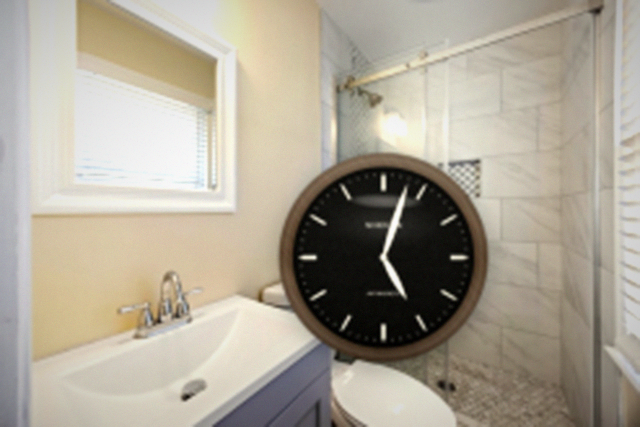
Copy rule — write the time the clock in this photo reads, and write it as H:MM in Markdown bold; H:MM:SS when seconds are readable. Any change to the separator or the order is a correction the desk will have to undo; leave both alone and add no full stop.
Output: **5:03**
